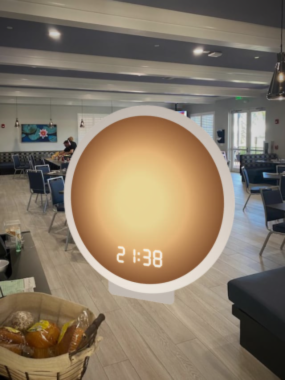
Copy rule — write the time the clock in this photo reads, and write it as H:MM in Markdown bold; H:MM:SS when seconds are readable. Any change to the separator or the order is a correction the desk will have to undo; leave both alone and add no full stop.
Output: **21:38**
